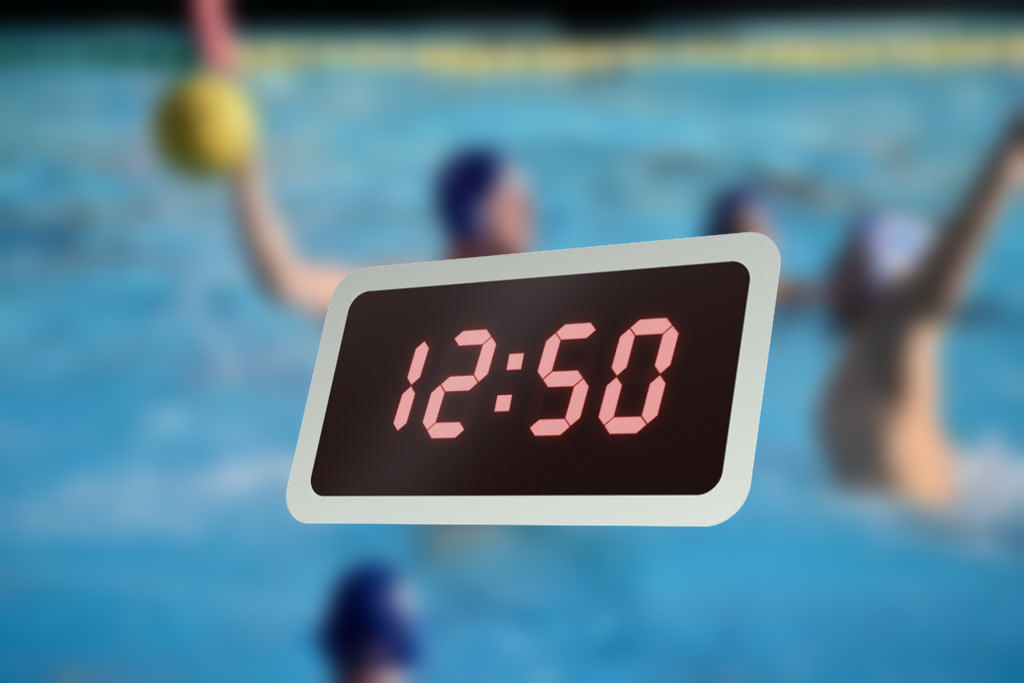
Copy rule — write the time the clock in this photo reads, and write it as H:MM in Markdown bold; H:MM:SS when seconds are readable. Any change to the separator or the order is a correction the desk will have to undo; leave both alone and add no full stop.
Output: **12:50**
